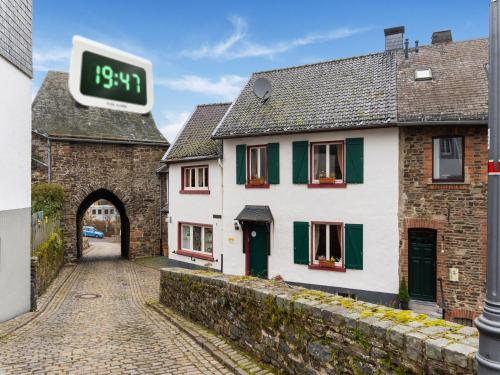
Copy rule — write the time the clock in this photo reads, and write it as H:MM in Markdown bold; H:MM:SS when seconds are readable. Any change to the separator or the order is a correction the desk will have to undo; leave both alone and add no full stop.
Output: **19:47**
